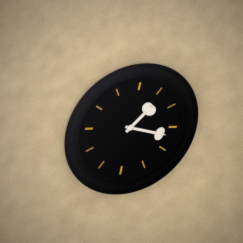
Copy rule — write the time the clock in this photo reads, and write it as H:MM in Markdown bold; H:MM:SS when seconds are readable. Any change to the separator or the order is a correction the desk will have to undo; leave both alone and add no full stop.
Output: **1:17**
